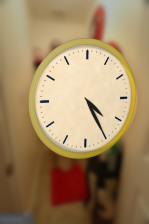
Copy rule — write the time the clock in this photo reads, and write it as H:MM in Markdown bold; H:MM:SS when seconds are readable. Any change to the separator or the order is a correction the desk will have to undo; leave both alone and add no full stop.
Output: **4:25**
